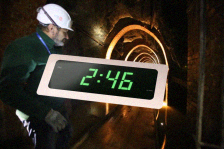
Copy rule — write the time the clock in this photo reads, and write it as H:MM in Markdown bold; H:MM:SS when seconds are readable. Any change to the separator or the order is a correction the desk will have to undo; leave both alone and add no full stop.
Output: **2:46**
